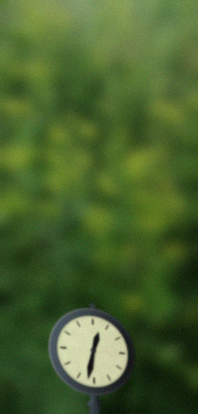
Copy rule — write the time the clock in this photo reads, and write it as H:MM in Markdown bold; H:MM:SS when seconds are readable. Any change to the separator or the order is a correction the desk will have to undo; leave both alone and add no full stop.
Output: **12:32**
